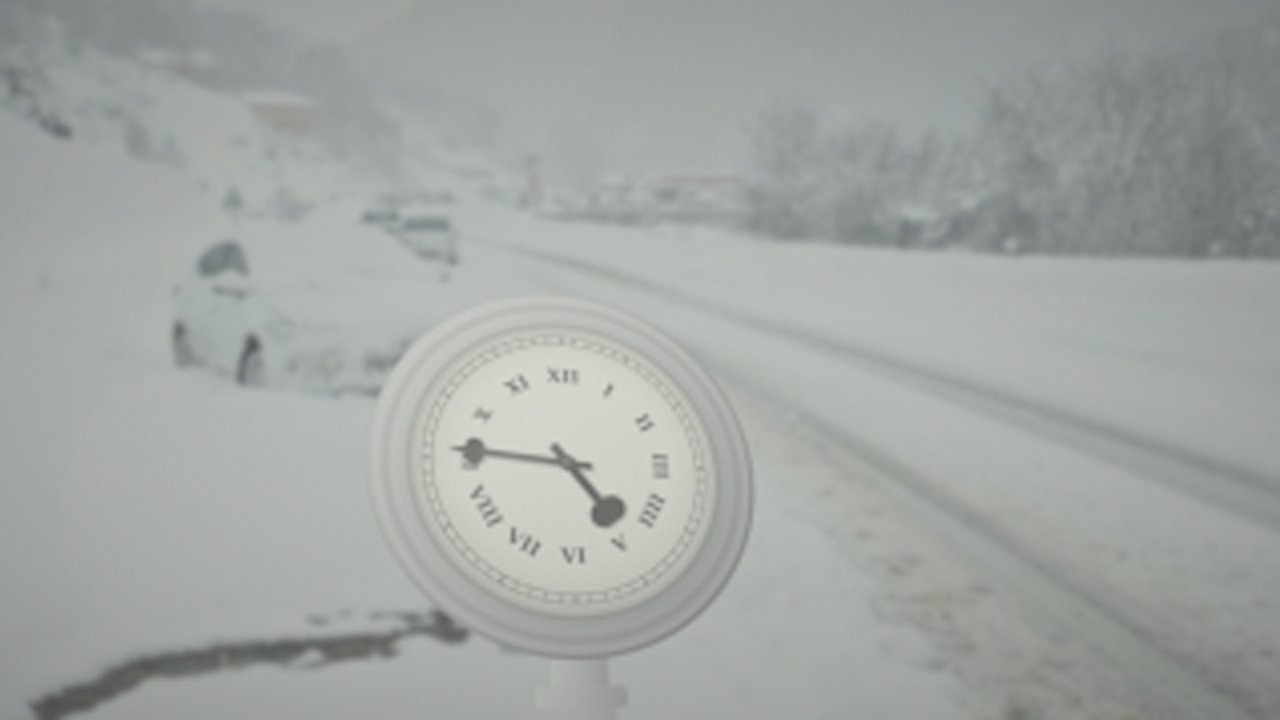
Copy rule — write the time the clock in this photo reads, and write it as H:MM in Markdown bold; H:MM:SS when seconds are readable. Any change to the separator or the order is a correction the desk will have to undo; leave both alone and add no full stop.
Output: **4:46**
